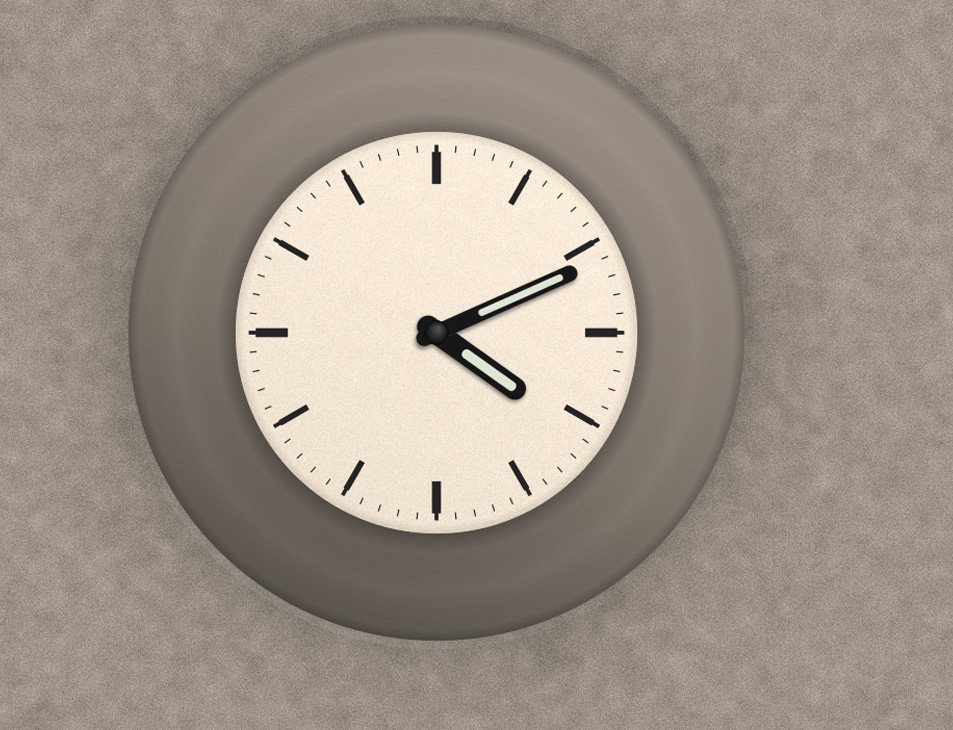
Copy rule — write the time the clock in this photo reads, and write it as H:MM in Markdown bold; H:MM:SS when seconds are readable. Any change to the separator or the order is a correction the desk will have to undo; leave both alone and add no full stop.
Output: **4:11**
